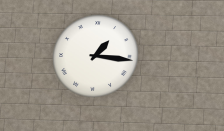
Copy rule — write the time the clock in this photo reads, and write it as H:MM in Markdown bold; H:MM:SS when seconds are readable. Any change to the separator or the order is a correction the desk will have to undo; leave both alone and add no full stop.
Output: **1:16**
